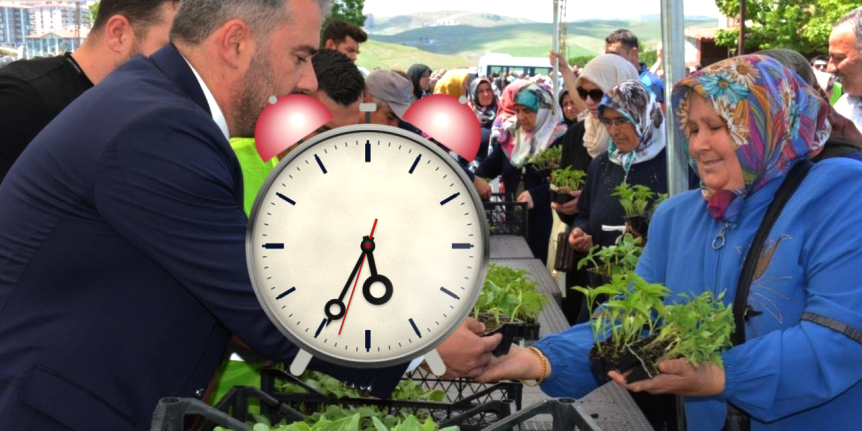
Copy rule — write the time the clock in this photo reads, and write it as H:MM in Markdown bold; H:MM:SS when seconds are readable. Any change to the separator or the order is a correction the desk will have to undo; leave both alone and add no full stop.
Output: **5:34:33**
